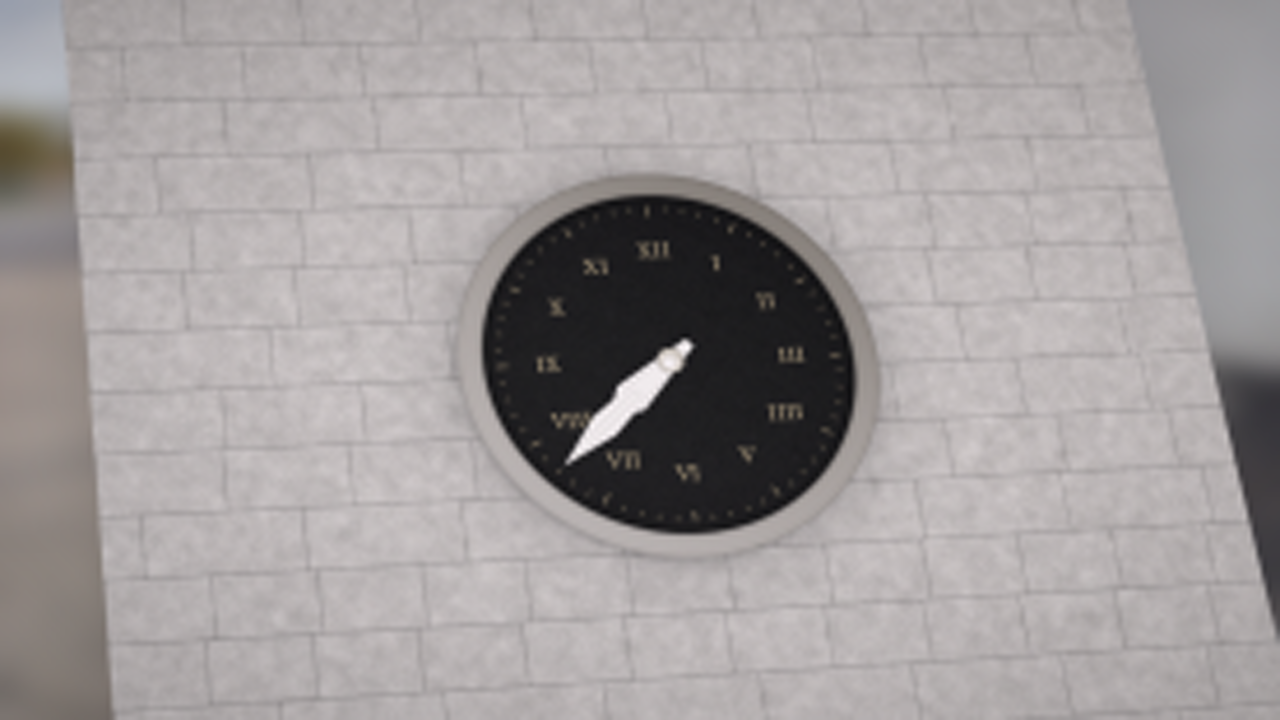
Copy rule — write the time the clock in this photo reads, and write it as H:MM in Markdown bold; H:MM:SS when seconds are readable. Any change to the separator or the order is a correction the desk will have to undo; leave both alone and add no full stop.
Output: **7:38**
